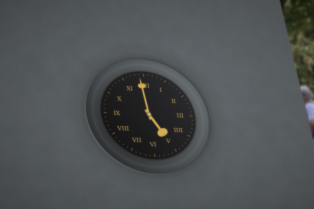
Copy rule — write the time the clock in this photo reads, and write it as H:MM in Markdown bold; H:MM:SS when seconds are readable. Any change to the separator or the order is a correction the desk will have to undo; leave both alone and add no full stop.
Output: **4:59**
